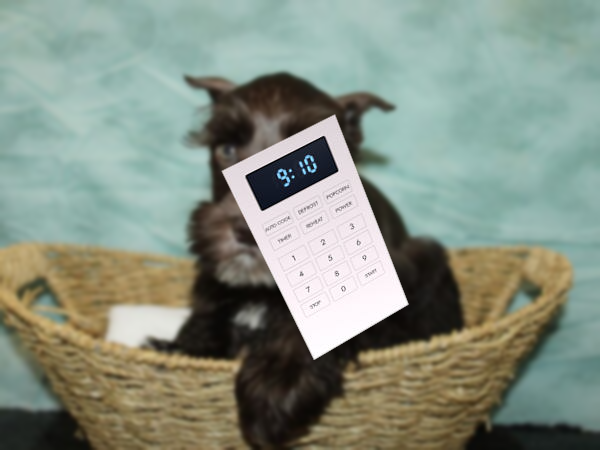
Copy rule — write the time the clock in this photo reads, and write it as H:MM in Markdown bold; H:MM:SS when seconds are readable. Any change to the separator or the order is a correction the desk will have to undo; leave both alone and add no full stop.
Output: **9:10**
